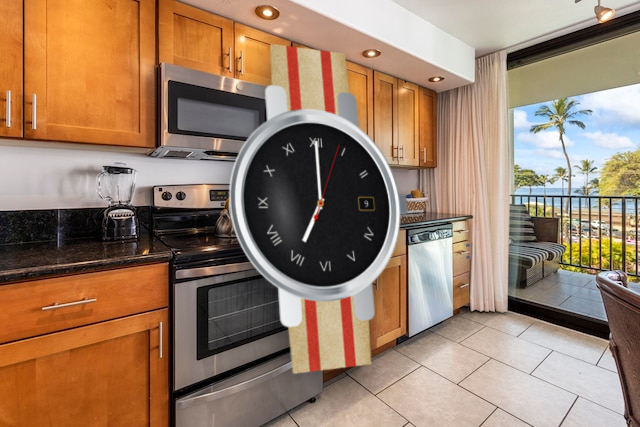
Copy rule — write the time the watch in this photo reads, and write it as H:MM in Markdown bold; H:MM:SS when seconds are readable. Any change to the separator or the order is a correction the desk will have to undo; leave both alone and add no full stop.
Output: **7:00:04**
